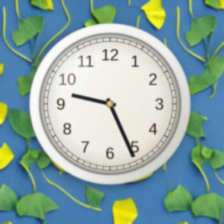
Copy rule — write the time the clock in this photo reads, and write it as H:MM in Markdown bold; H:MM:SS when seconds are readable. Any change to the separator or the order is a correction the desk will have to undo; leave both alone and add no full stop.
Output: **9:26**
